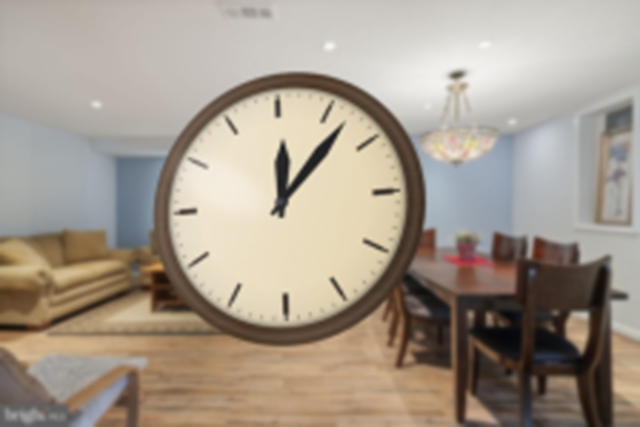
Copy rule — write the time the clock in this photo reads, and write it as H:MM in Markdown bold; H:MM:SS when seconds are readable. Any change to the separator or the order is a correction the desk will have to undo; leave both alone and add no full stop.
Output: **12:07**
